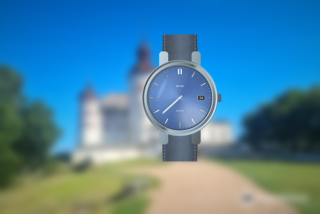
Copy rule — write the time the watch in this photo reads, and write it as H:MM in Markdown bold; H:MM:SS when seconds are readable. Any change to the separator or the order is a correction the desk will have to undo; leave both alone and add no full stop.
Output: **7:38**
